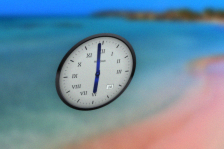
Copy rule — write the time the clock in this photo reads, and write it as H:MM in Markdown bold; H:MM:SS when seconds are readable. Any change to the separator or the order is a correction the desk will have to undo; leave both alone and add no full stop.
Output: **5:59**
